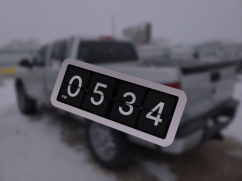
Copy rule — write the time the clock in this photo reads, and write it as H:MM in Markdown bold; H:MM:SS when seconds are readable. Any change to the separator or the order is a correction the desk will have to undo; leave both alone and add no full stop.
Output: **5:34**
